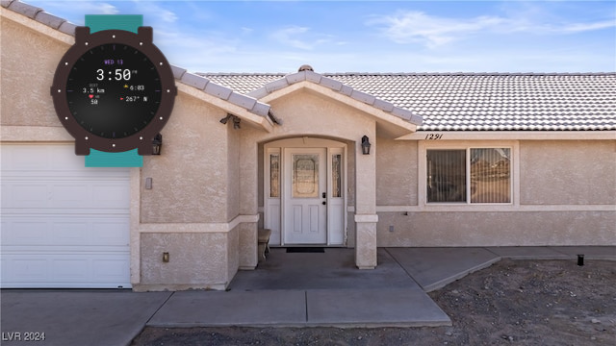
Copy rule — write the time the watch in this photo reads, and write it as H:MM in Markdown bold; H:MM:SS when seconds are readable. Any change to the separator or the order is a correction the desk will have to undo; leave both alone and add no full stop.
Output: **3:50**
